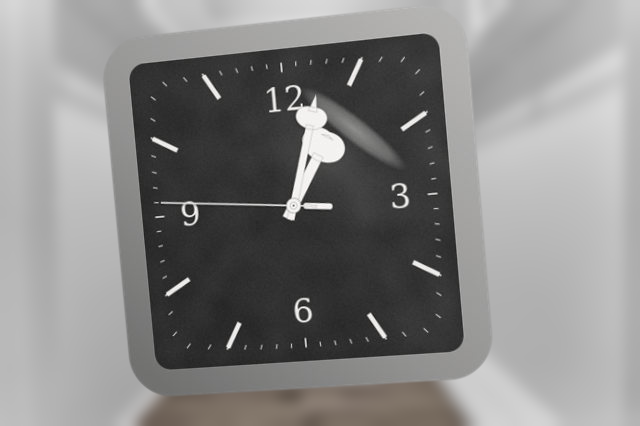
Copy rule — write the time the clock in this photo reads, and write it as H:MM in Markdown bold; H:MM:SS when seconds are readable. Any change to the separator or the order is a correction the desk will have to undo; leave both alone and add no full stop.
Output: **1:02:46**
